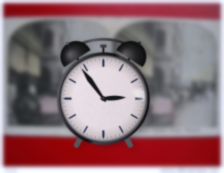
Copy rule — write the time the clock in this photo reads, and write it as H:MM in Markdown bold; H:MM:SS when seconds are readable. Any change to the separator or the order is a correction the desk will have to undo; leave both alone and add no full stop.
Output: **2:54**
